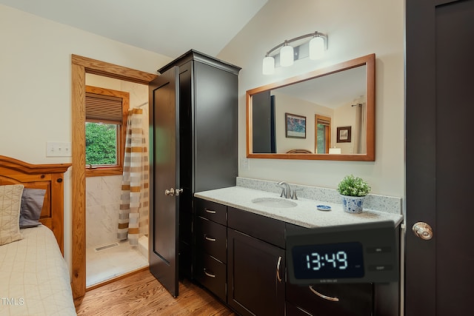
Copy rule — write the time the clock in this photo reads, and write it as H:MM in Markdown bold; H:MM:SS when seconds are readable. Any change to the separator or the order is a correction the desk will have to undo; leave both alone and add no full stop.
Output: **13:49**
